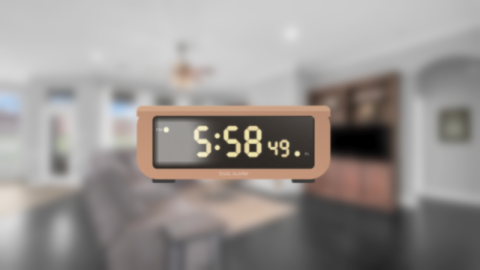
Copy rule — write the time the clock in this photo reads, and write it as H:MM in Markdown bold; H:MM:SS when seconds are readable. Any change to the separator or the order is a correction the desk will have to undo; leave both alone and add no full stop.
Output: **5:58:49**
